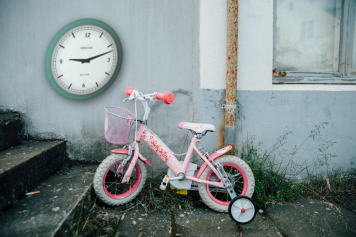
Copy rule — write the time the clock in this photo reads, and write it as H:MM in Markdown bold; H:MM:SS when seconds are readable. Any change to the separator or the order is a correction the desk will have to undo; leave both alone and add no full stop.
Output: **9:12**
